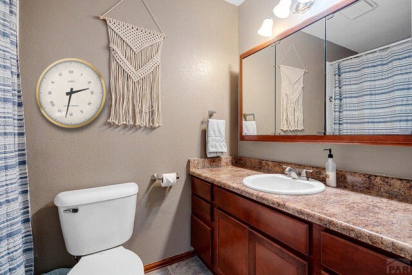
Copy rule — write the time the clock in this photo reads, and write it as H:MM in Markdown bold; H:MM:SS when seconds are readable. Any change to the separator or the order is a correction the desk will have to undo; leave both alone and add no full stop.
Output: **2:32**
